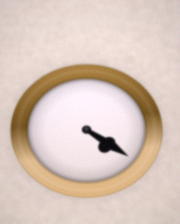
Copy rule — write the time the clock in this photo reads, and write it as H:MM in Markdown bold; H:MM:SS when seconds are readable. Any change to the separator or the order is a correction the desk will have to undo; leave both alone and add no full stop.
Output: **4:21**
